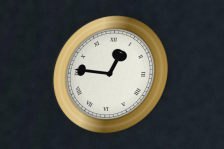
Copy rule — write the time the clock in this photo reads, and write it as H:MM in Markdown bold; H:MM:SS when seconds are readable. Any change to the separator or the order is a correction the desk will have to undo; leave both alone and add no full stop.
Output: **12:46**
